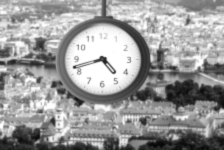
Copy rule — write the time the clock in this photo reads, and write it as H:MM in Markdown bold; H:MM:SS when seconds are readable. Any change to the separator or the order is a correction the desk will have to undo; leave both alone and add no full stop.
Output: **4:42**
